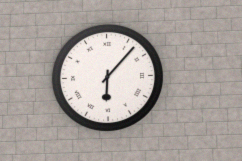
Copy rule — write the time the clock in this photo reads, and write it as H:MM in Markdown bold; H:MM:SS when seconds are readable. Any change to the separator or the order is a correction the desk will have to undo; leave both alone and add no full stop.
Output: **6:07**
